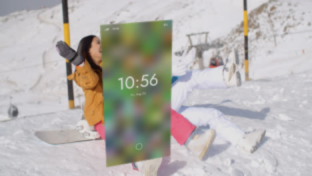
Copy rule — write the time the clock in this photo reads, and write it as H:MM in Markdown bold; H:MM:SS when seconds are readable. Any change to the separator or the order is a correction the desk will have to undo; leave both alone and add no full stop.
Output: **10:56**
